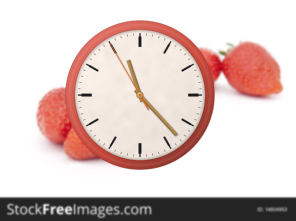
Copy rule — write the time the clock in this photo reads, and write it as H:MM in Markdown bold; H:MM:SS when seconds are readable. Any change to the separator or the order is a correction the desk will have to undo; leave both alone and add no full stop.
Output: **11:22:55**
